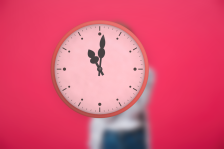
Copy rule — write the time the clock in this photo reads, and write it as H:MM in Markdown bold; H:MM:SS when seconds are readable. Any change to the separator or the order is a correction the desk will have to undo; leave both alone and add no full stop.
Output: **11:01**
